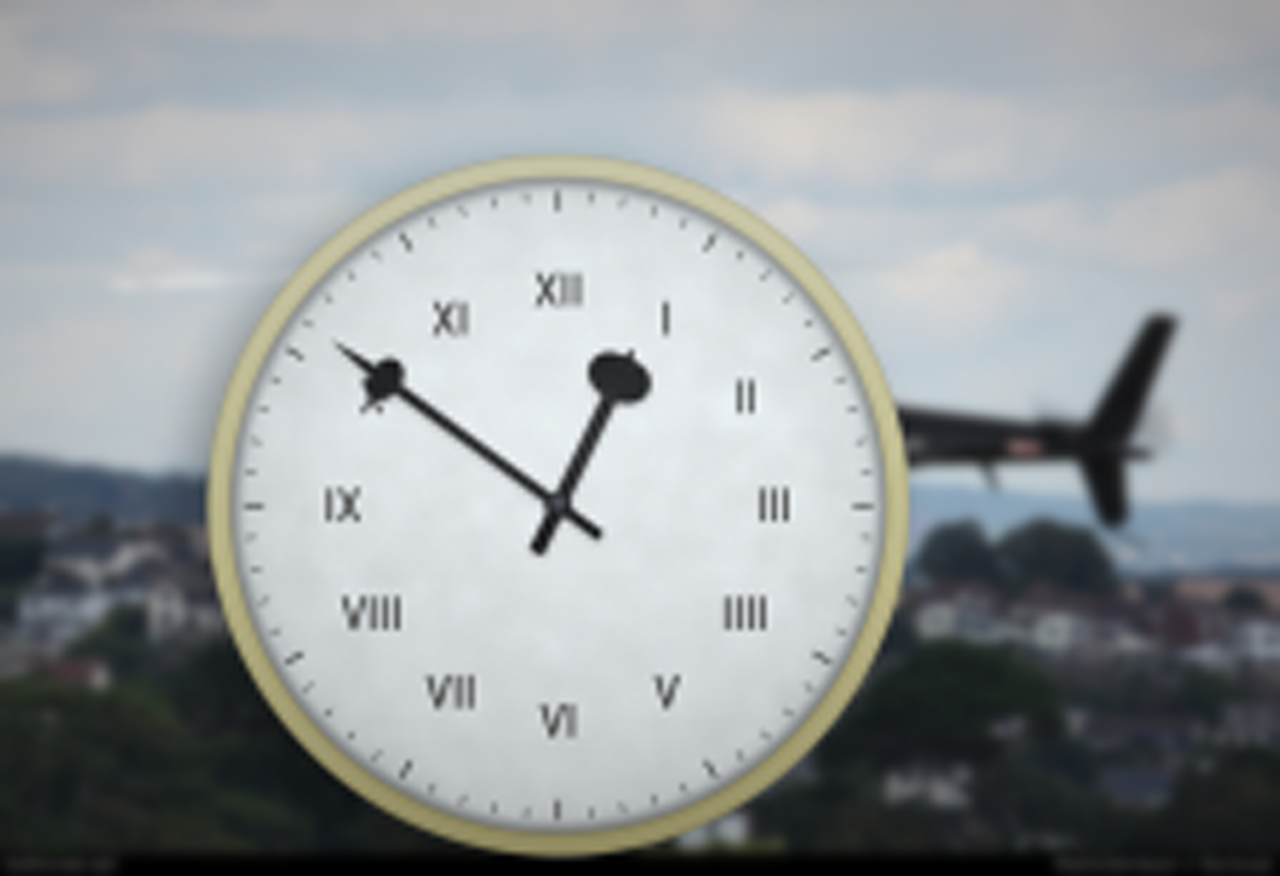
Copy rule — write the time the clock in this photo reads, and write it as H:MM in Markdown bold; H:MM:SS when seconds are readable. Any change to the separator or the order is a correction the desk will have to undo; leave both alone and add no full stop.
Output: **12:51**
